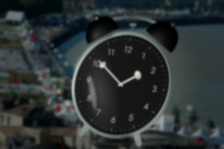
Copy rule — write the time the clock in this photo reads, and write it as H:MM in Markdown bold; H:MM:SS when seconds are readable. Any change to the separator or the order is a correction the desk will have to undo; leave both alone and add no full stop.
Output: **1:51**
